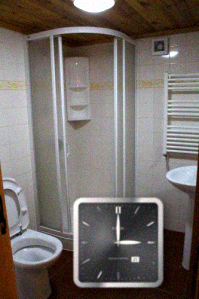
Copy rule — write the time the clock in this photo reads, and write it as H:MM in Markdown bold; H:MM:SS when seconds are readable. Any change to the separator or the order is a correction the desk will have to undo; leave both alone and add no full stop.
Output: **3:00**
